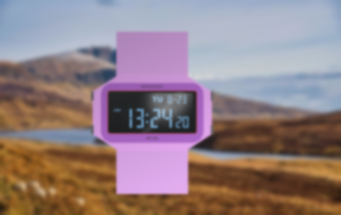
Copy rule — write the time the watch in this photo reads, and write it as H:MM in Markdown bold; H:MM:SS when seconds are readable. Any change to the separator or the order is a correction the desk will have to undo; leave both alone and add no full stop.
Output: **13:24**
